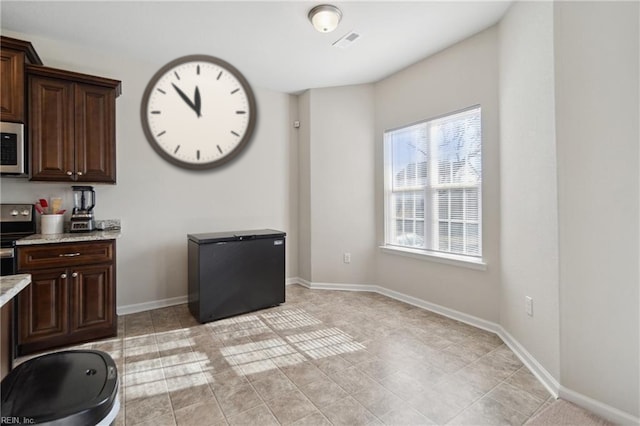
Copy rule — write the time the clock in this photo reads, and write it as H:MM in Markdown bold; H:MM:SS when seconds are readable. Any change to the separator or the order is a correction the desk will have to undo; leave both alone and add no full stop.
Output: **11:53**
